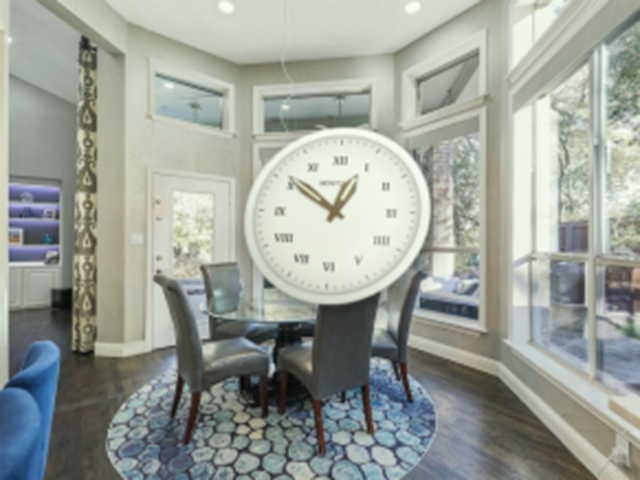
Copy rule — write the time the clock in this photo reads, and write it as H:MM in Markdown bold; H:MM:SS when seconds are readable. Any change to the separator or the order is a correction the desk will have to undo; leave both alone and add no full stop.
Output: **12:51**
